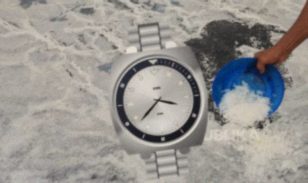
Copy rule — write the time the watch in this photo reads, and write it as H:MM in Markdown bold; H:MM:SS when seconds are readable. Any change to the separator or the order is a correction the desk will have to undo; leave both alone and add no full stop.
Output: **3:38**
